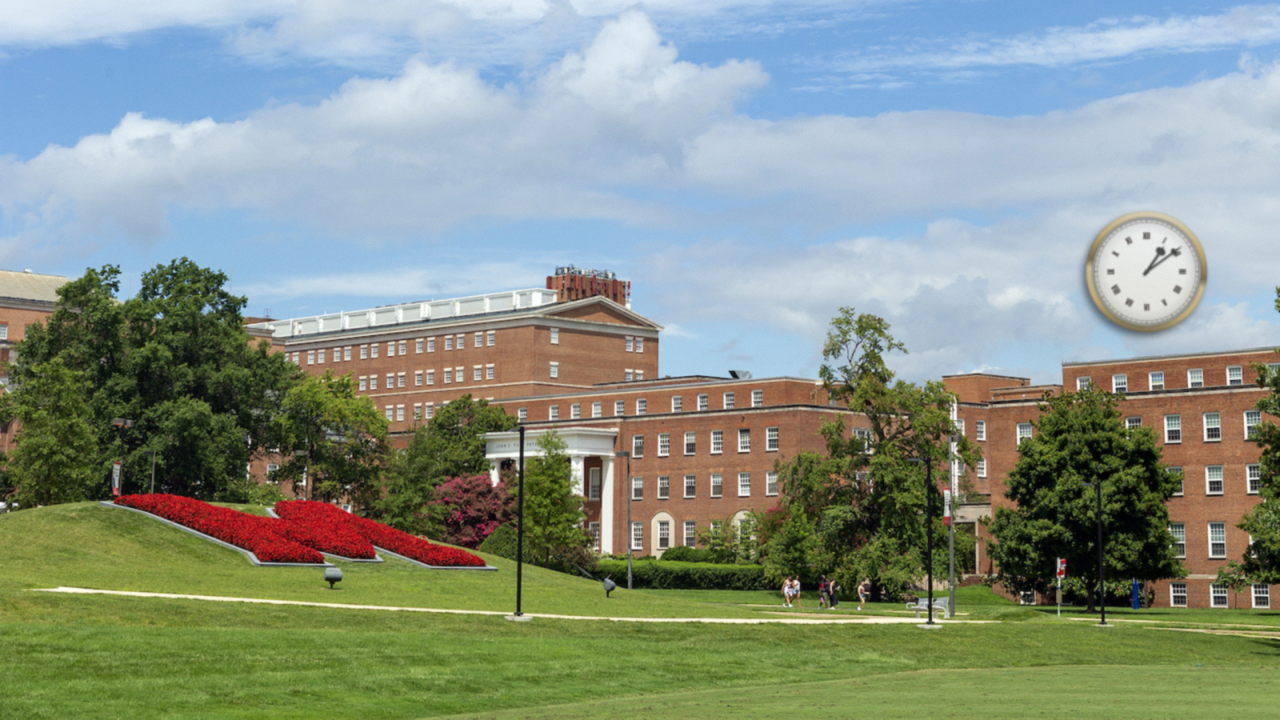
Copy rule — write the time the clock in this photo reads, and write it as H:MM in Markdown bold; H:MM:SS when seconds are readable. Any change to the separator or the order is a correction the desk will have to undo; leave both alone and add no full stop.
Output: **1:09**
